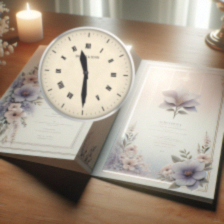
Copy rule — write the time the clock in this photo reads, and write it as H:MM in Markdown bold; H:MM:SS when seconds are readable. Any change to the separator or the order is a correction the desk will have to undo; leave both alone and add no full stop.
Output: **11:30**
